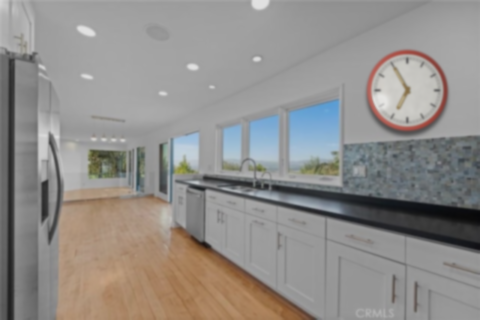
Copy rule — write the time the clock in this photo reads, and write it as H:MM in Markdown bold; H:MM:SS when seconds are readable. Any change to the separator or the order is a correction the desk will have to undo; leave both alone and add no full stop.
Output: **6:55**
